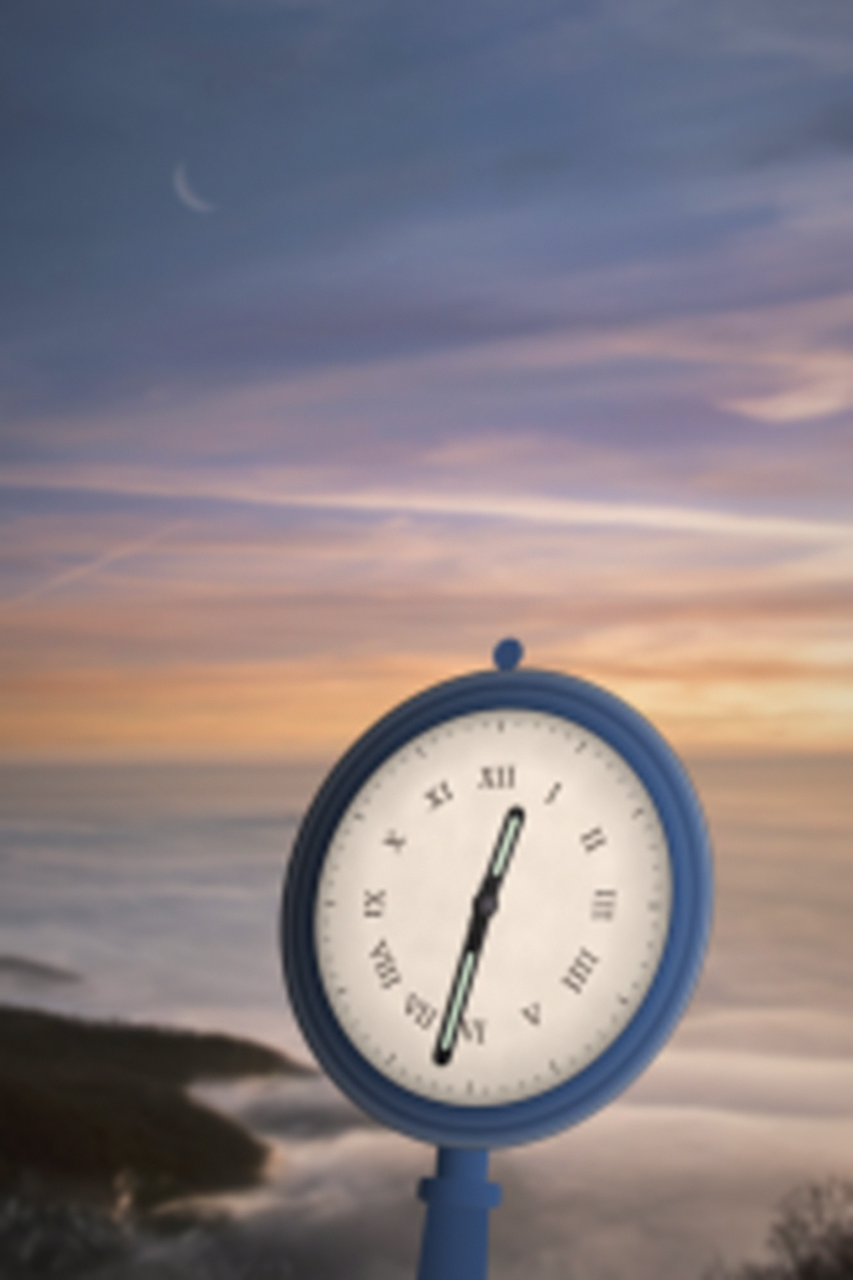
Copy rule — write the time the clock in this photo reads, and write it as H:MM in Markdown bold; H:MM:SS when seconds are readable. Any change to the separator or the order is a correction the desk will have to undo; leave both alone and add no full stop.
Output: **12:32**
